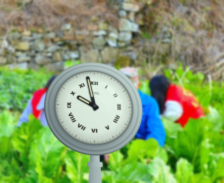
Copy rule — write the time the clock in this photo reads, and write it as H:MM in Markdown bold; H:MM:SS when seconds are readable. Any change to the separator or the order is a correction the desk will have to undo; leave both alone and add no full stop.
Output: **9:58**
